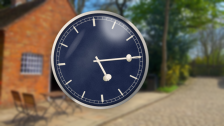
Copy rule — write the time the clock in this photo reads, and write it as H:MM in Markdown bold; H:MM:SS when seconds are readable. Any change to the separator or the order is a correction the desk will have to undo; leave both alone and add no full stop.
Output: **5:15**
